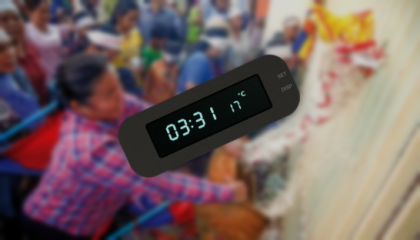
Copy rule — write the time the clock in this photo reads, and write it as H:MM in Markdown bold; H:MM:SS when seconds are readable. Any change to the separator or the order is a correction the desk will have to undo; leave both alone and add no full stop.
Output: **3:31**
